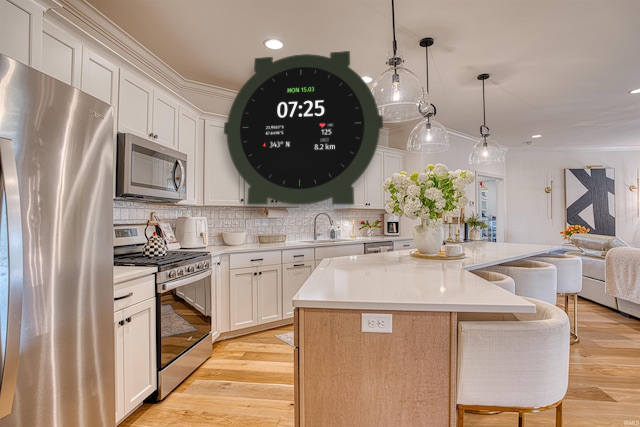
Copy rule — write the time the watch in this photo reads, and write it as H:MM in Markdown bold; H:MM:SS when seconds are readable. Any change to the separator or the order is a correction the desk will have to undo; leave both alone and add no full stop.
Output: **7:25**
